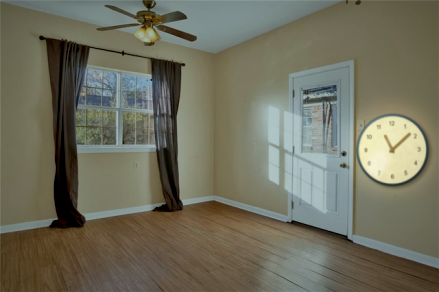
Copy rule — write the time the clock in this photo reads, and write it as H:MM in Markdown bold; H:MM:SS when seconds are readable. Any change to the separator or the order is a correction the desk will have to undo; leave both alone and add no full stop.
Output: **11:08**
